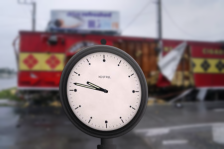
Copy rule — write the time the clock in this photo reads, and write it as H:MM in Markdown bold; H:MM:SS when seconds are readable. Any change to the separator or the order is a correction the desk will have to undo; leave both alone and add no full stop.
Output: **9:47**
